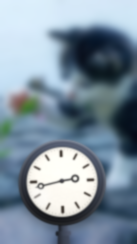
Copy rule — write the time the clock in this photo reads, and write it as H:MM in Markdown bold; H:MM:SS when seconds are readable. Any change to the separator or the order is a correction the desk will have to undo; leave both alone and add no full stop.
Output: **2:43**
